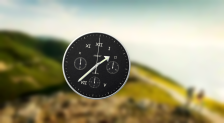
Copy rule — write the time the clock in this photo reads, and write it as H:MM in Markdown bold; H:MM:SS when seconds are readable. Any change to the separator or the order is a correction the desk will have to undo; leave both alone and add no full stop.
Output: **1:37**
